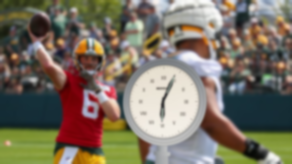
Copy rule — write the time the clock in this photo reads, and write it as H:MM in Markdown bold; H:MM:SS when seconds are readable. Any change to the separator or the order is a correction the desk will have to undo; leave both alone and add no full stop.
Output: **6:04**
